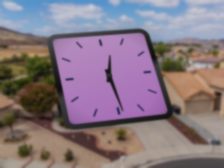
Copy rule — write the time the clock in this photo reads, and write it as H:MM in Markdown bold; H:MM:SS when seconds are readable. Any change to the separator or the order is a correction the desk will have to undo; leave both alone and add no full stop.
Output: **12:29**
